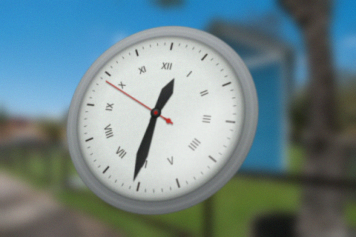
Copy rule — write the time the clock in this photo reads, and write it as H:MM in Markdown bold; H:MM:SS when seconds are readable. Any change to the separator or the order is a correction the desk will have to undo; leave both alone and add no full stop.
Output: **12:30:49**
